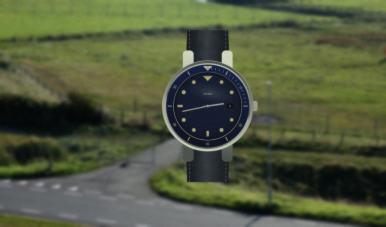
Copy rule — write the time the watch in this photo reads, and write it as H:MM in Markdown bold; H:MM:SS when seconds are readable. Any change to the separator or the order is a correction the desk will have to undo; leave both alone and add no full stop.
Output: **2:43**
